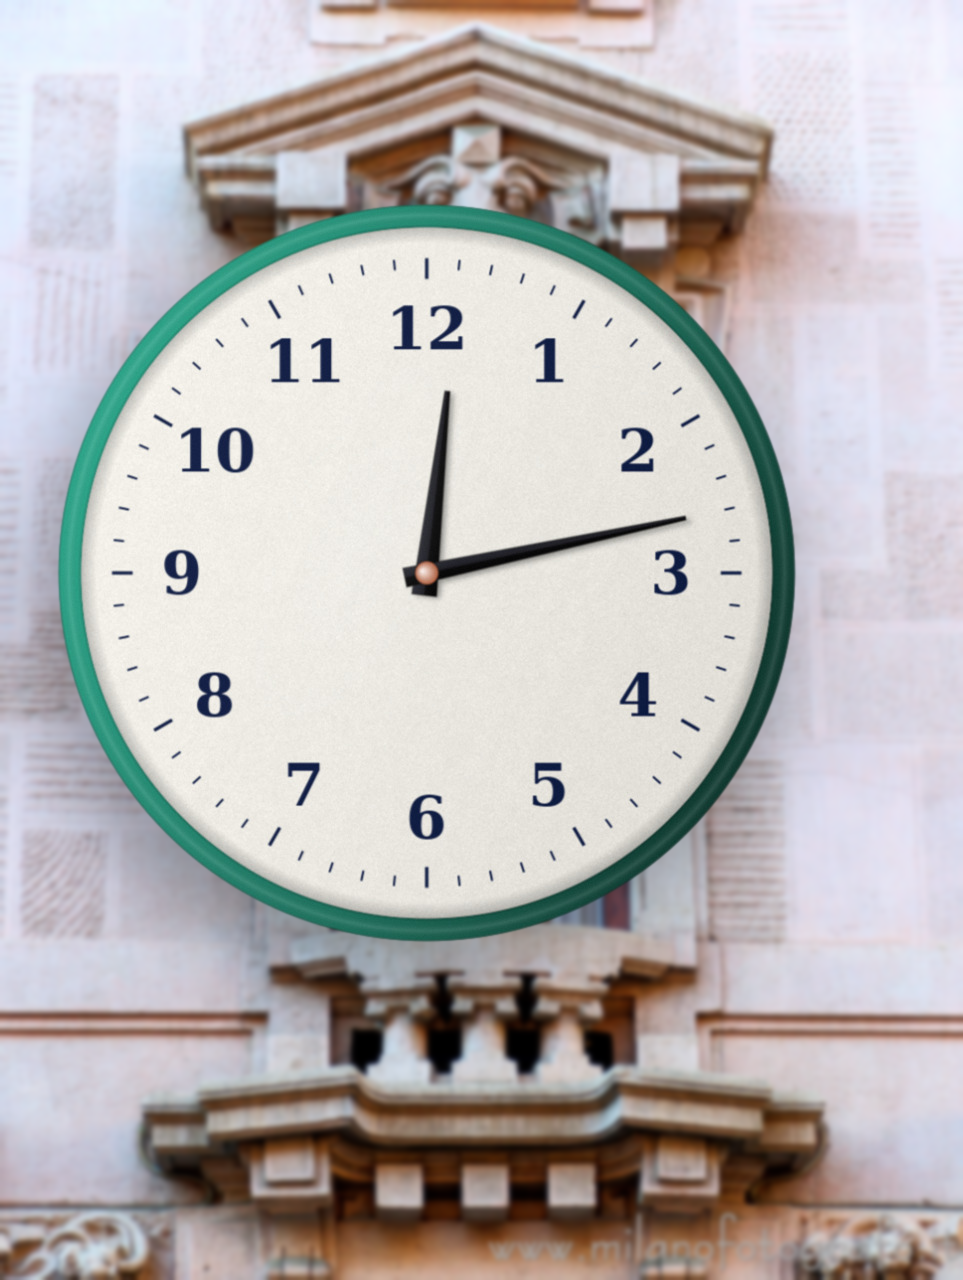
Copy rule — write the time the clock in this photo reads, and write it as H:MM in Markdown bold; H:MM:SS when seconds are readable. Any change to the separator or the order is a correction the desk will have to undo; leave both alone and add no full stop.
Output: **12:13**
